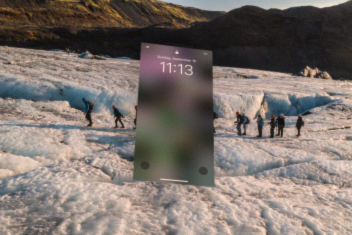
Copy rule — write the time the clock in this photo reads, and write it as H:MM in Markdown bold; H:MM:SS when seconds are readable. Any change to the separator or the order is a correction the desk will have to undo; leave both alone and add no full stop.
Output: **11:13**
